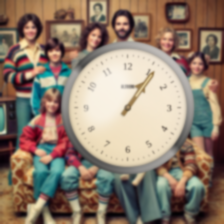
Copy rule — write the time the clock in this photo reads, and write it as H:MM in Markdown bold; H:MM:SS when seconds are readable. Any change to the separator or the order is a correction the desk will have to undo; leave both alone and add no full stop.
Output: **1:06**
